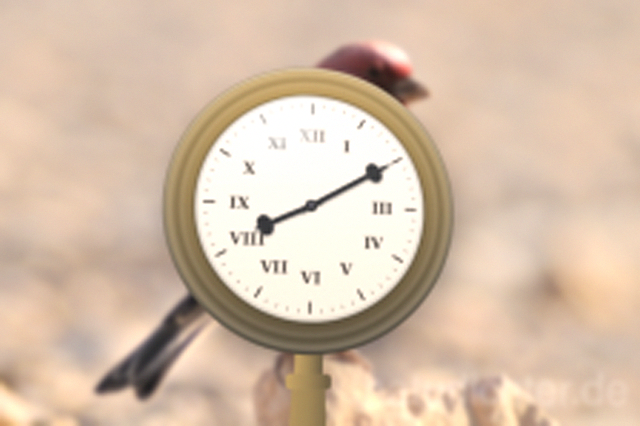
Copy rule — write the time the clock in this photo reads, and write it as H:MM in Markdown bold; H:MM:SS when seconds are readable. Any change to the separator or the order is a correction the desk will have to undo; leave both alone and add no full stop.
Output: **8:10**
